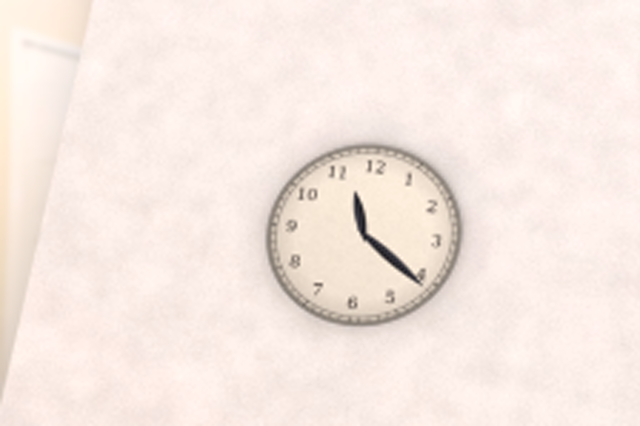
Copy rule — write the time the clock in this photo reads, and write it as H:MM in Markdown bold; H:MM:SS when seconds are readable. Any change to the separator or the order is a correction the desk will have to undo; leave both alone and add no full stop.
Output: **11:21**
